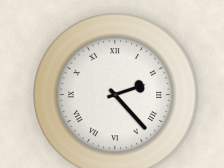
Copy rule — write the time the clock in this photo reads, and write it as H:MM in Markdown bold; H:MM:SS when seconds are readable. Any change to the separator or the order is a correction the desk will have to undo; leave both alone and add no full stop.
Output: **2:23**
